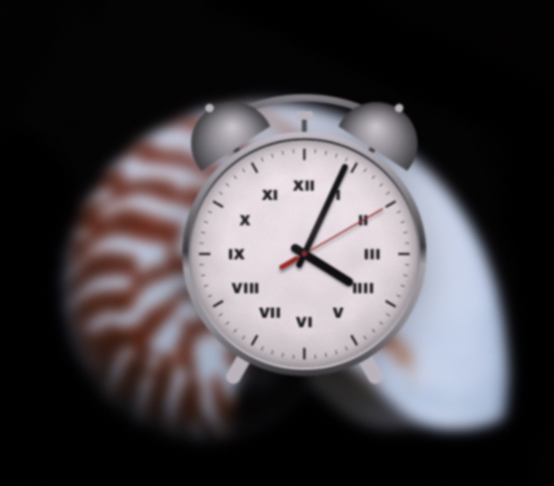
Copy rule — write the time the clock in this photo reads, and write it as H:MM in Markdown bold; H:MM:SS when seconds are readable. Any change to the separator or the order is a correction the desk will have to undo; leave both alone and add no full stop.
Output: **4:04:10**
